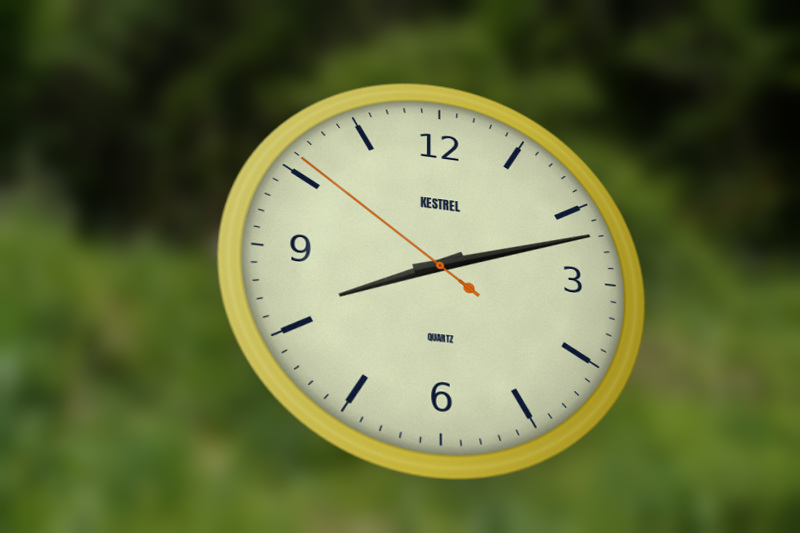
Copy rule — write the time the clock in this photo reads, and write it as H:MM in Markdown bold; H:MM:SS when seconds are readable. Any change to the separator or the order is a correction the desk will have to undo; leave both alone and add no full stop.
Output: **8:11:51**
